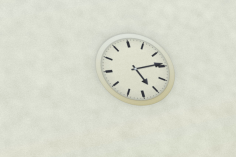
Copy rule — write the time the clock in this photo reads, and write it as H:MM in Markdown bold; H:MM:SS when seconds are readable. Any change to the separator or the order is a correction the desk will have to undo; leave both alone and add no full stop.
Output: **5:14**
